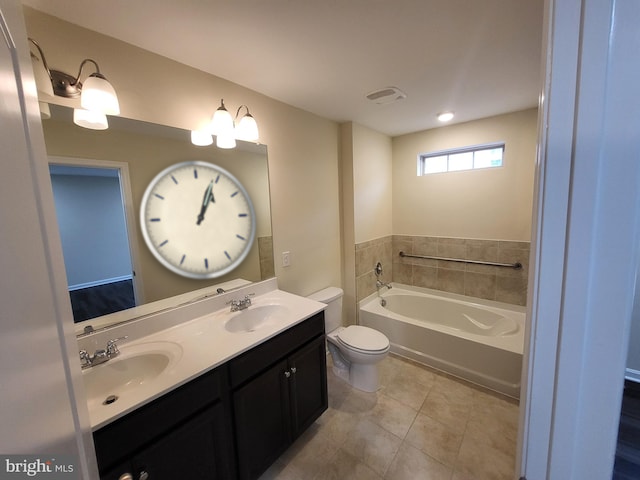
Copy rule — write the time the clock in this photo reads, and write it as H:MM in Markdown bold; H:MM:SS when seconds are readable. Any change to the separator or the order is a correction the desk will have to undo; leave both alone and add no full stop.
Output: **1:04**
